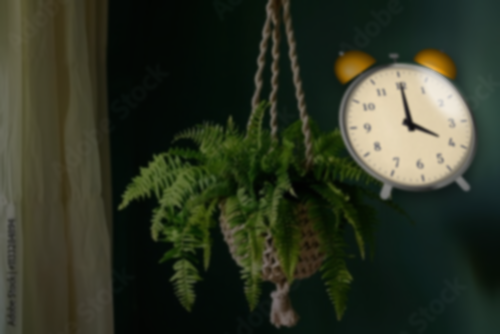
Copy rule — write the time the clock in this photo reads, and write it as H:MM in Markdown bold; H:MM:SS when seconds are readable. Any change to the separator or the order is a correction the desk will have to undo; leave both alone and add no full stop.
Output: **4:00**
